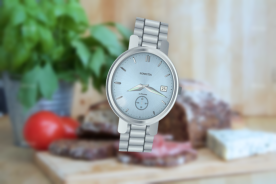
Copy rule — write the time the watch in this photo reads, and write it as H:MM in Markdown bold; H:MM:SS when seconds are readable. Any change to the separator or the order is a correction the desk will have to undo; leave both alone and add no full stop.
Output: **8:18**
